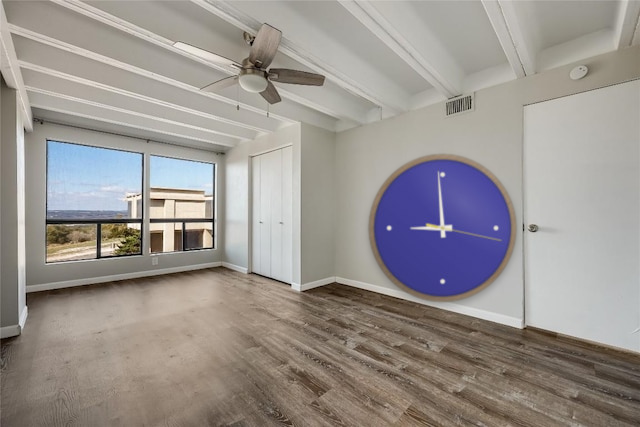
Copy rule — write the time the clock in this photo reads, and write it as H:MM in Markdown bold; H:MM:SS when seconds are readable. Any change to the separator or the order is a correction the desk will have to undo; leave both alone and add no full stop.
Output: **8:59:17**
